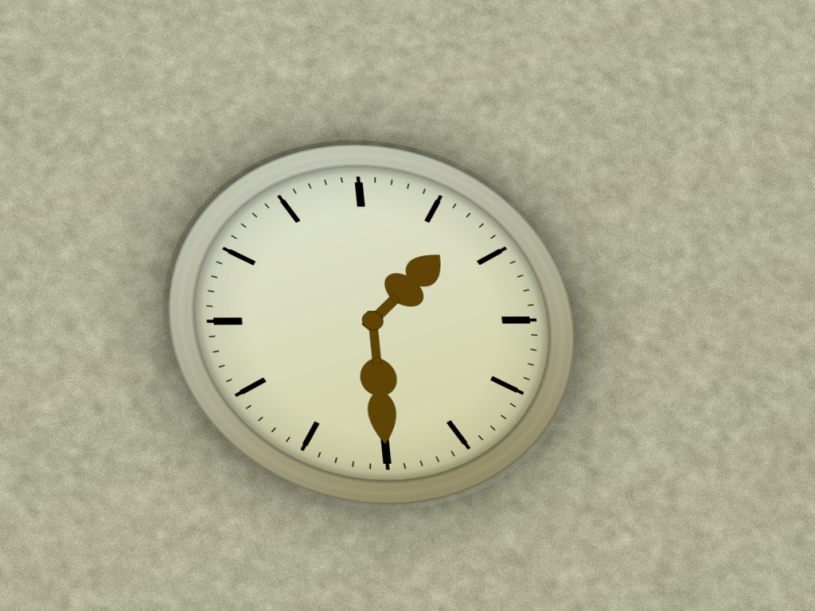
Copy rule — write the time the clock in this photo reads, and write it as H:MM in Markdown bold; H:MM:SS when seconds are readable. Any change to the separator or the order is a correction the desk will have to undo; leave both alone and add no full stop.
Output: **1:30**
